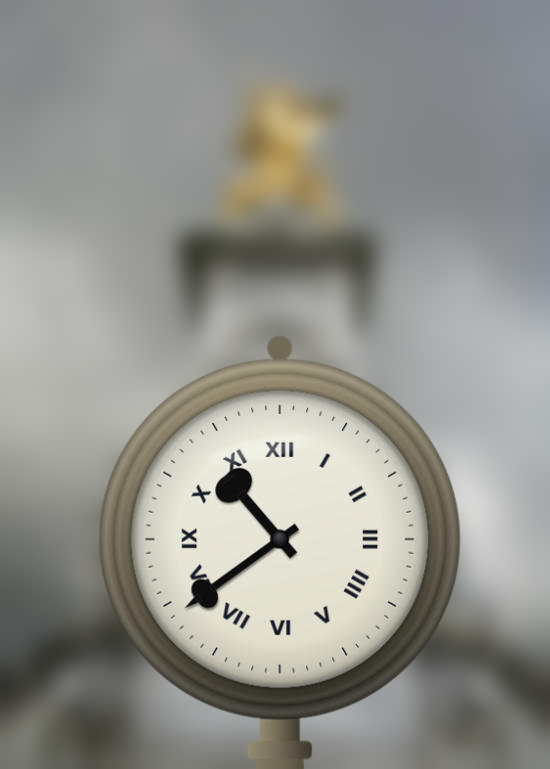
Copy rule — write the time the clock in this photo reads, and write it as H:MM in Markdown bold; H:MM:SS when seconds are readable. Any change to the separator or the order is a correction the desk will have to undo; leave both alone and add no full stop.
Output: **10:39**
